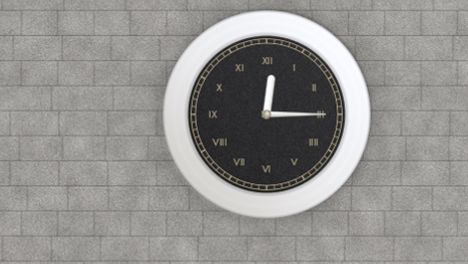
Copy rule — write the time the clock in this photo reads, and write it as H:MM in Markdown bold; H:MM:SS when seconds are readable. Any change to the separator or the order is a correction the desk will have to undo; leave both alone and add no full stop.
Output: **12:15**
